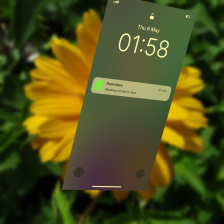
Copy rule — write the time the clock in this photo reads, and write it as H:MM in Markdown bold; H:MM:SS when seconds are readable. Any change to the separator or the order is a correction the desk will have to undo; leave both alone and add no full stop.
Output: **1:58**
